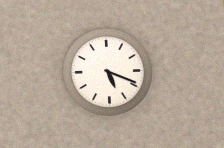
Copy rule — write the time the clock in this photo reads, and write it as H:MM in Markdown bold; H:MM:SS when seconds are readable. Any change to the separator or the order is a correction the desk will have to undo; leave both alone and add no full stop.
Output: **5:19**
